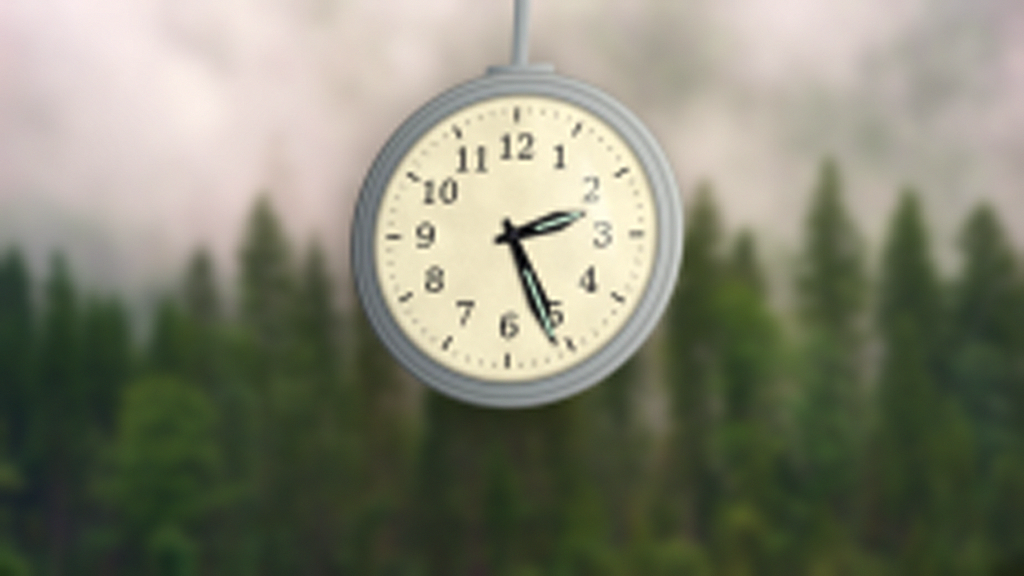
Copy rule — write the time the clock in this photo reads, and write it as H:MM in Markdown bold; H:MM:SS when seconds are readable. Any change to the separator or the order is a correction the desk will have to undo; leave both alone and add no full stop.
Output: **2:26**
